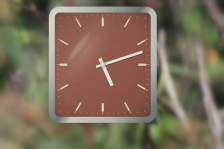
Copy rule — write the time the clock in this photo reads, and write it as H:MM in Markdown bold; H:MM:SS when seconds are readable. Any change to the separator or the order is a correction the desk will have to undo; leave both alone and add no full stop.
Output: **5:12**
